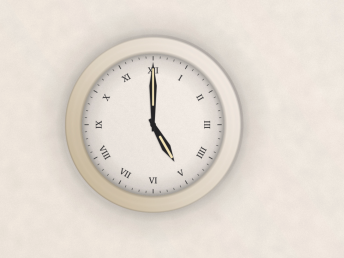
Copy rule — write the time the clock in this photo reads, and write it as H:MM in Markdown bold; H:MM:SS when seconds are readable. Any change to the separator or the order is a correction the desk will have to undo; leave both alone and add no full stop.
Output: **5:00**
